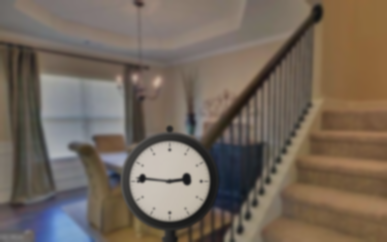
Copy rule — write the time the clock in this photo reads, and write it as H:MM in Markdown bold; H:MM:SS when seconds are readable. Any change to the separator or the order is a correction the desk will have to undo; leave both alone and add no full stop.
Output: **2:46**
